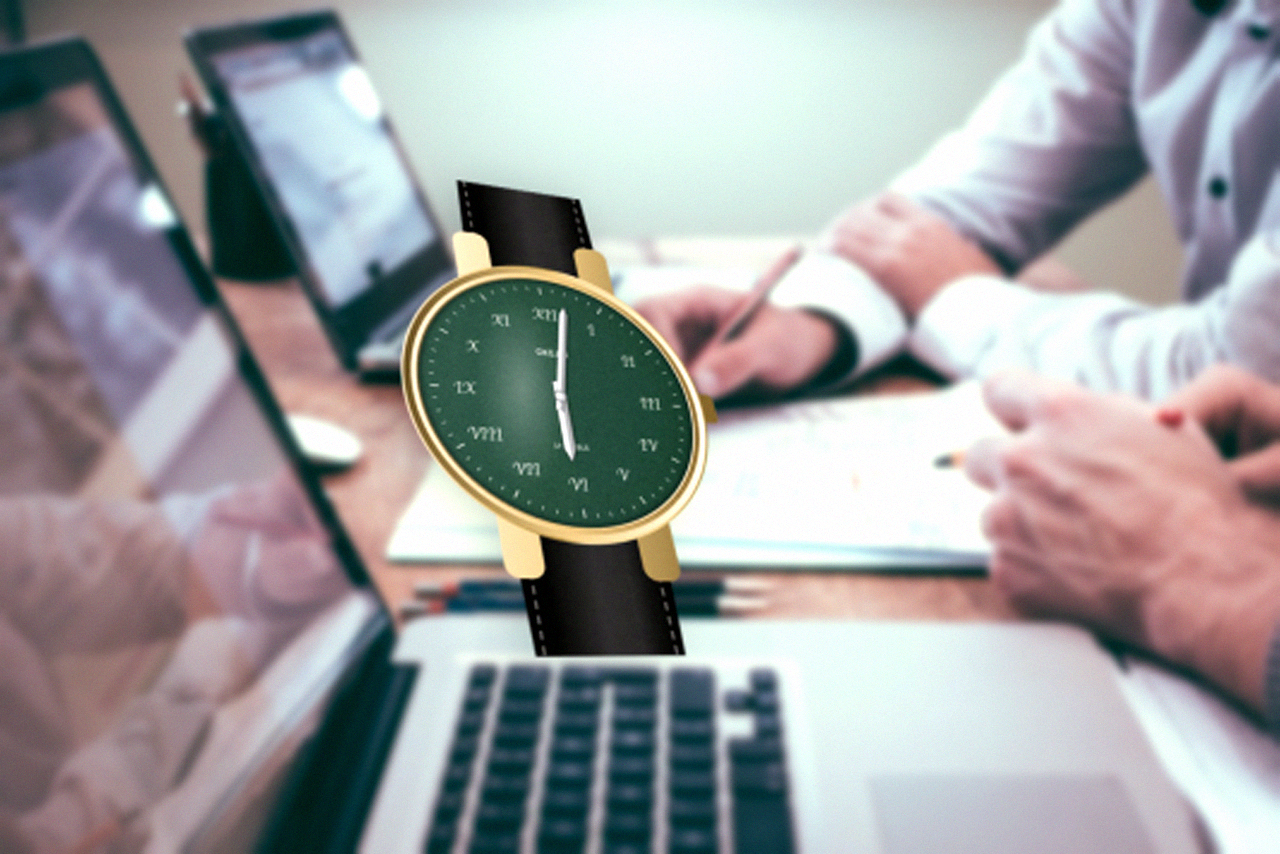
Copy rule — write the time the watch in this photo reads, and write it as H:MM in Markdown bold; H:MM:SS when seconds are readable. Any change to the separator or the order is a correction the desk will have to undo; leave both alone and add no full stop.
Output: **6:02**
